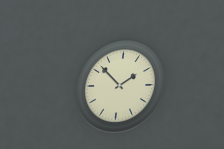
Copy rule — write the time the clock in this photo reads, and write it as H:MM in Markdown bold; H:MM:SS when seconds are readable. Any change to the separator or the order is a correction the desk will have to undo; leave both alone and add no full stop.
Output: **1:52**
